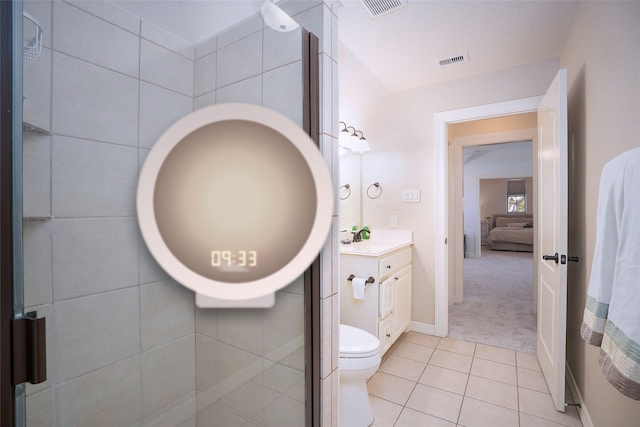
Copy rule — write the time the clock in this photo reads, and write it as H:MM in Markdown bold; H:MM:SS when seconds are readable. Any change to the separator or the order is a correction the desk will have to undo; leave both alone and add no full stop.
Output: **9:33**
